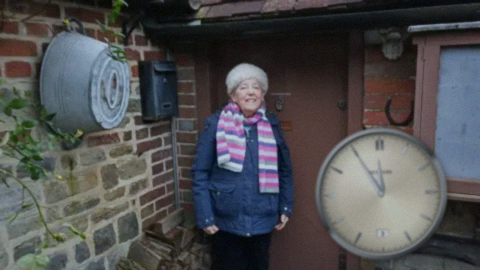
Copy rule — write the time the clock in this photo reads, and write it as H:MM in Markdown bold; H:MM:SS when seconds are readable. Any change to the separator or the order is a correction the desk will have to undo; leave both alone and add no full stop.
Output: **11:55**
